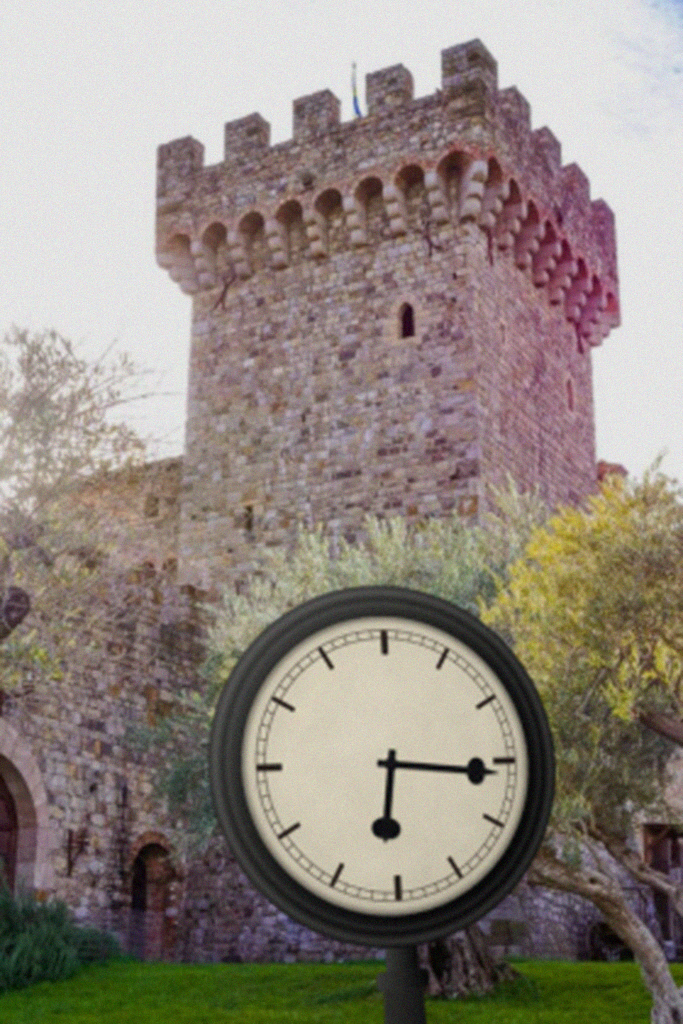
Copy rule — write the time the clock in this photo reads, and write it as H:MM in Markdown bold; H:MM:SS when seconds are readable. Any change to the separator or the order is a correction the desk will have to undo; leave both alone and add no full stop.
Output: **6:16**
